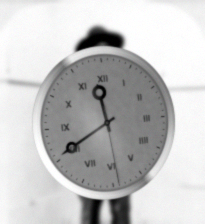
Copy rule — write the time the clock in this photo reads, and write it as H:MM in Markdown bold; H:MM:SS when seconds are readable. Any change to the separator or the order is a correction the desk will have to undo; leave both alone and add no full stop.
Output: **11:40:29**
